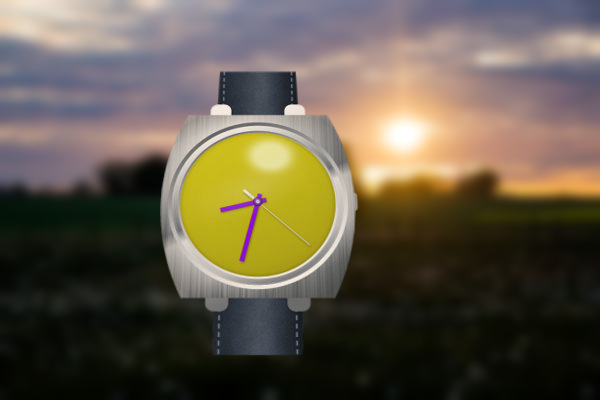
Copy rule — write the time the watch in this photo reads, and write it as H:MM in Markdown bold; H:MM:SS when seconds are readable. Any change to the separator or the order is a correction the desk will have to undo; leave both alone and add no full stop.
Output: **8:32:22**
